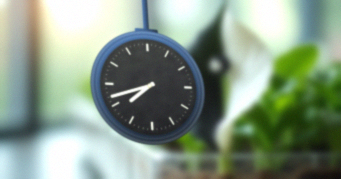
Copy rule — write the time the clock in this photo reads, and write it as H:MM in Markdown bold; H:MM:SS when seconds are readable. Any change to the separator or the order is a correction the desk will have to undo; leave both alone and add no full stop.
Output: **7:42**
